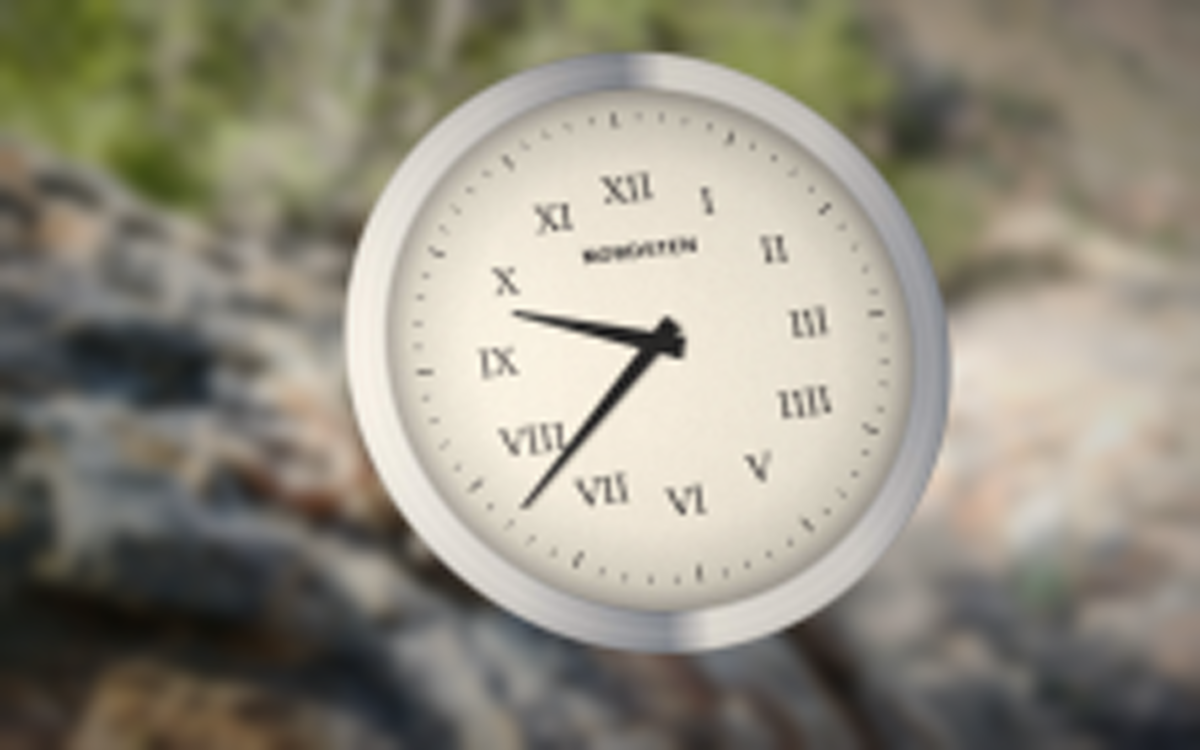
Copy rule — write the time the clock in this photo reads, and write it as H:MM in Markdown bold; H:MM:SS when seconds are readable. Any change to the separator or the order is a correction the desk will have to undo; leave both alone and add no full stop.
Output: **9:38**
